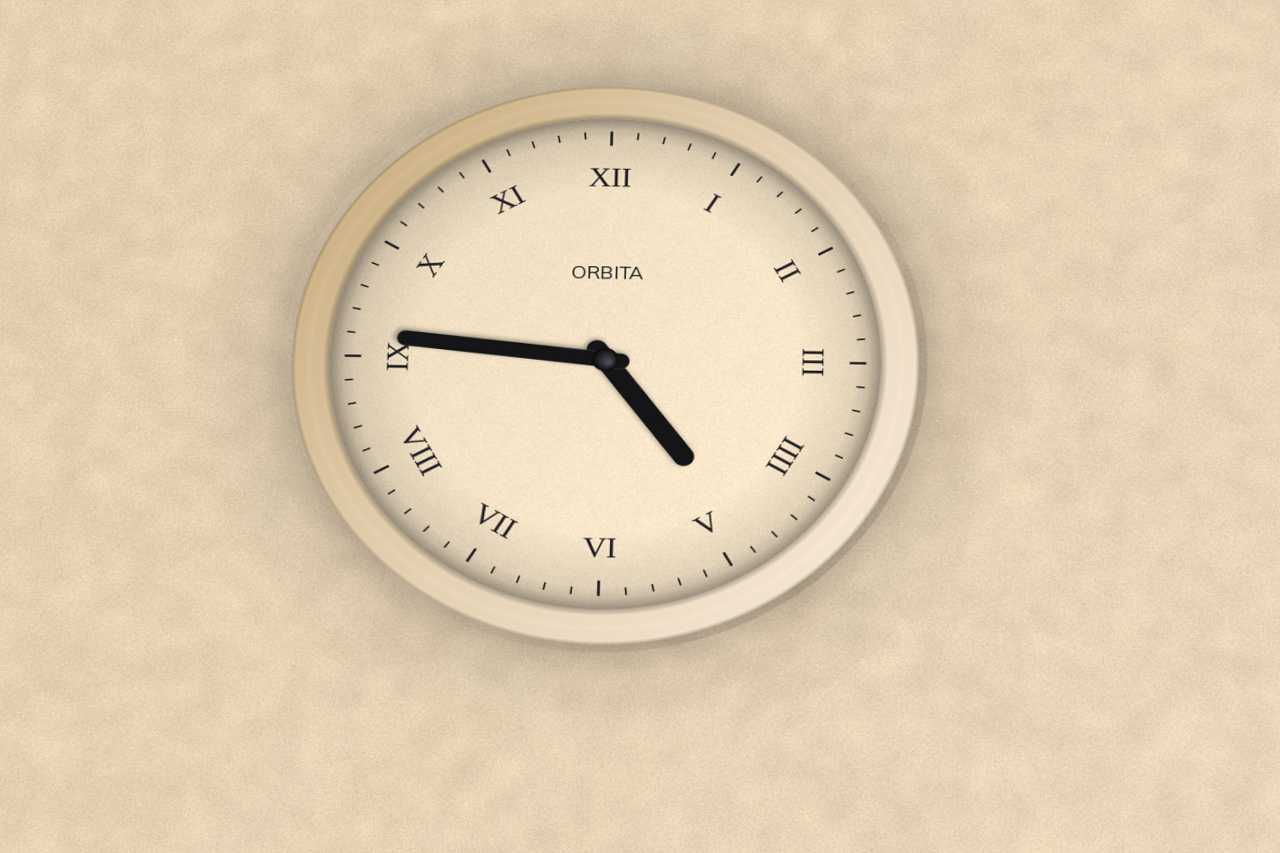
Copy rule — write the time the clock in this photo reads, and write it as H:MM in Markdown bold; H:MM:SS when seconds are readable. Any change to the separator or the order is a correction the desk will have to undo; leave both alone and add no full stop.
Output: **4:46**
